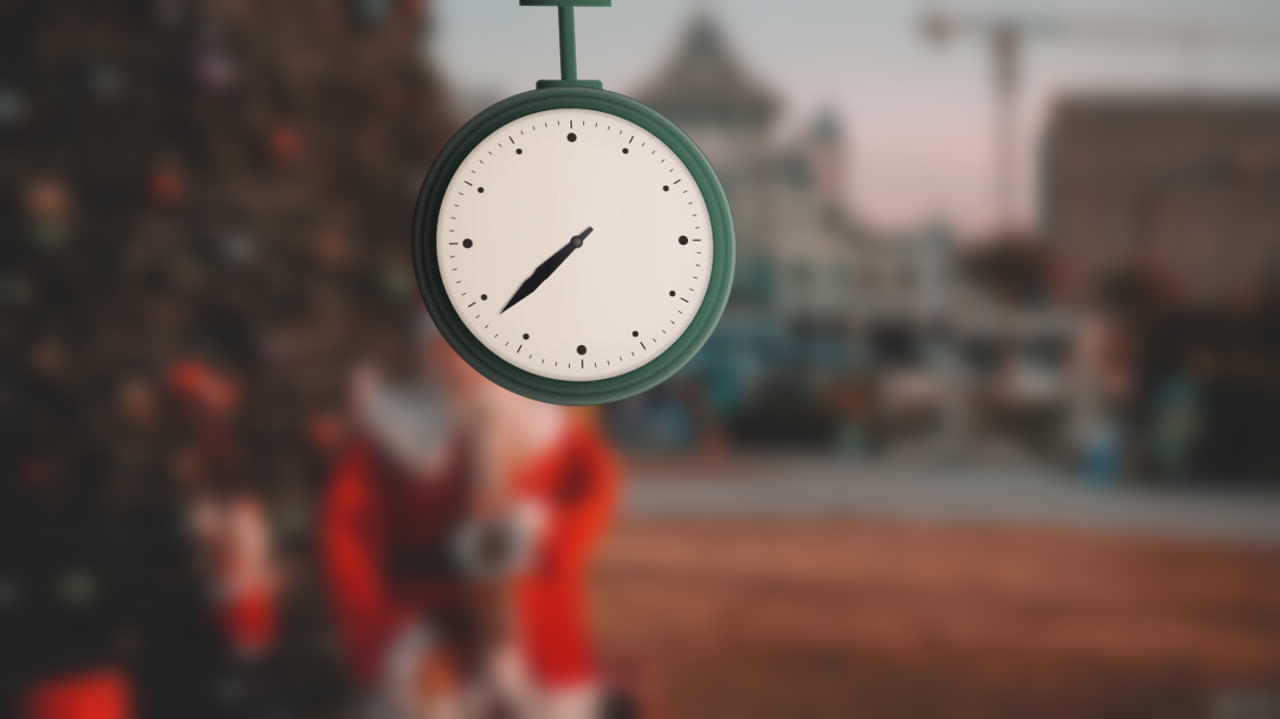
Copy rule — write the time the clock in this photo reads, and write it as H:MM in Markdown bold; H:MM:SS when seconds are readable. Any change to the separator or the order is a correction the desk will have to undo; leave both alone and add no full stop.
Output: **7:38**
